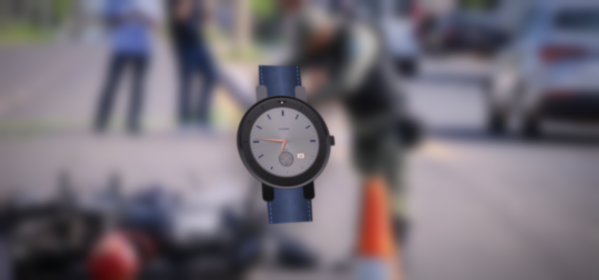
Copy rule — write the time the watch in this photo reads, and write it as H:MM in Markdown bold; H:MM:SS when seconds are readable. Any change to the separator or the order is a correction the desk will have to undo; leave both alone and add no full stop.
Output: **6:46**
